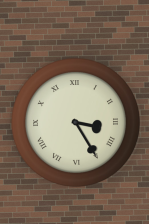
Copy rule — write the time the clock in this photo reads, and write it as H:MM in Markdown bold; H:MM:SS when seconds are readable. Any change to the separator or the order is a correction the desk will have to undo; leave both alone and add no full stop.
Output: **3:25**
